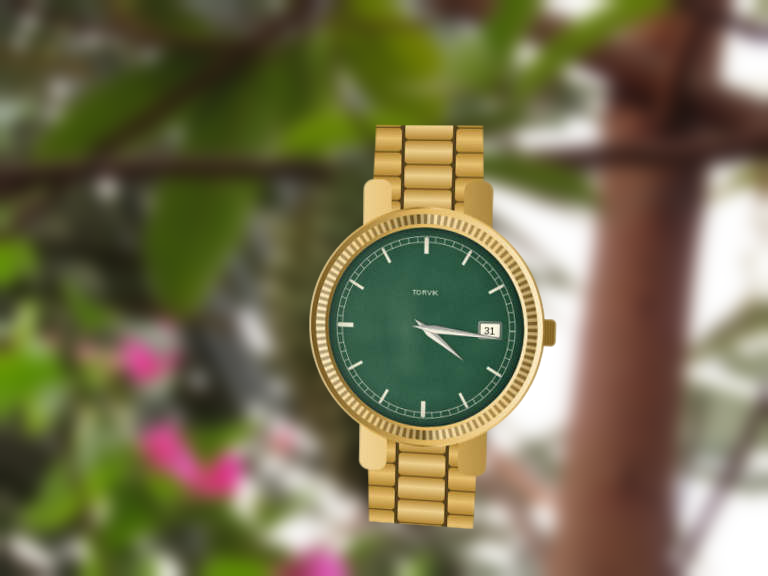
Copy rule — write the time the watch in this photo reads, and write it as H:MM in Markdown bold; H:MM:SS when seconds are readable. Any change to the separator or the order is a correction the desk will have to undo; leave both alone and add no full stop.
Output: **4:16**
